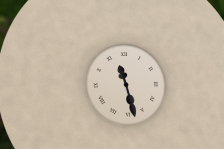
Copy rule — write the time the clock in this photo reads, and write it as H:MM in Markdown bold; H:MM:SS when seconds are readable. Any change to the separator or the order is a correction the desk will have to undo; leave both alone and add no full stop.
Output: **11:28**
